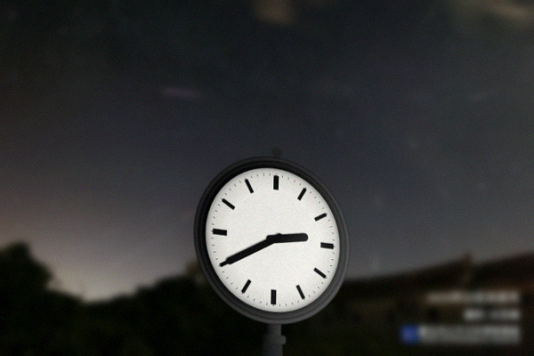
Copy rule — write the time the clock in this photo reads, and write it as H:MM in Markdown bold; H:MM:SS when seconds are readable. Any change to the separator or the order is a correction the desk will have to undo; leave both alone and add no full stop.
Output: **2:40**
